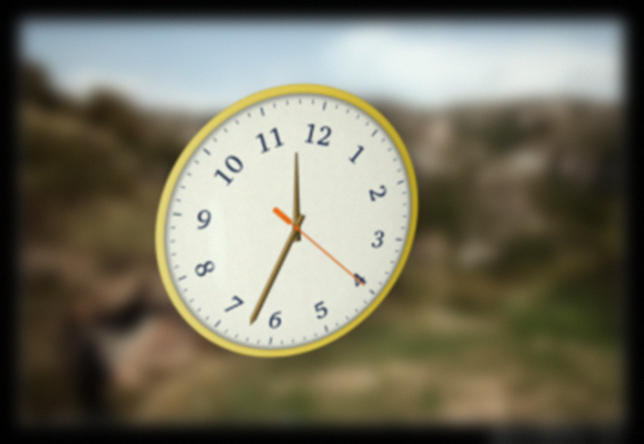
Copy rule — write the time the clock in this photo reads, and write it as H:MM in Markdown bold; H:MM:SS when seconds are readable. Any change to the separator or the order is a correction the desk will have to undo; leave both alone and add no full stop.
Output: **11:32:20**
